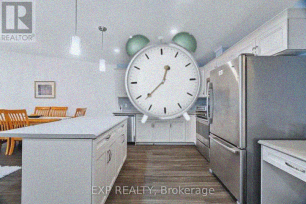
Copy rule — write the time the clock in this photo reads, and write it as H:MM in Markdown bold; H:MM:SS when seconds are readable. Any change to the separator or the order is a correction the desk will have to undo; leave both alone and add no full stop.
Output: **12:38**
